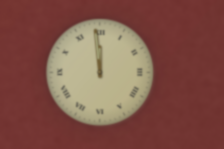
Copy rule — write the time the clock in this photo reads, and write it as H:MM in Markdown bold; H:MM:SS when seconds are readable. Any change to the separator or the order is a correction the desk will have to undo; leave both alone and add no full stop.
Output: **11:59**
